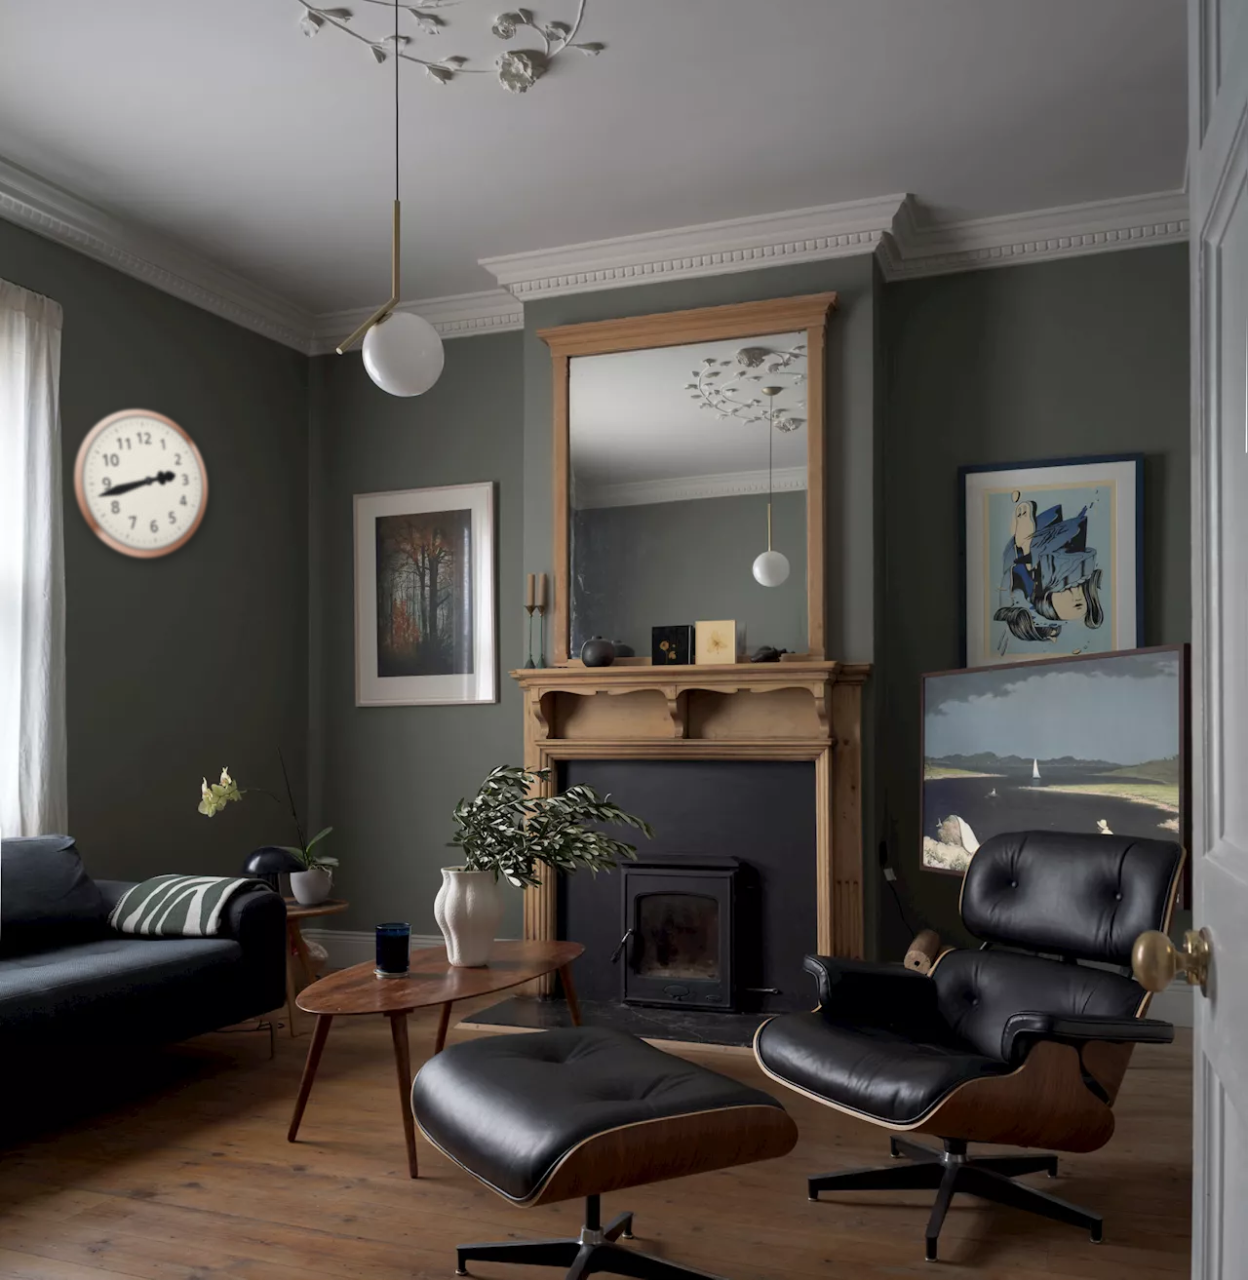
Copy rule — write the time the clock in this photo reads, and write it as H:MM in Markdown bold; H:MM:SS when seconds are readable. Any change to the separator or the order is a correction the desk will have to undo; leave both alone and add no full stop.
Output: **2:43**
